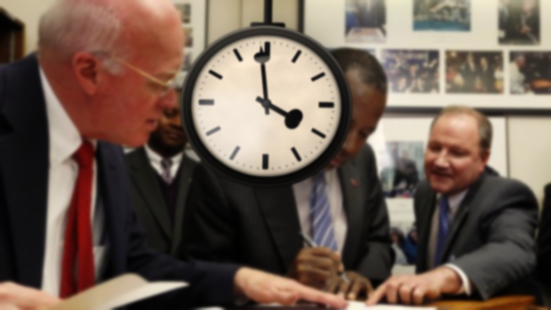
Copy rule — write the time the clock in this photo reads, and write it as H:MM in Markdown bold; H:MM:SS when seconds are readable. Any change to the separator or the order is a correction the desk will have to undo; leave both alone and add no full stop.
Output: **3:59**
